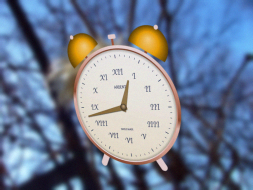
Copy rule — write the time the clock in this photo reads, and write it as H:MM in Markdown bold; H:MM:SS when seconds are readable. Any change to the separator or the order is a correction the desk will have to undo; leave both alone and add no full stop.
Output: **12:43**
